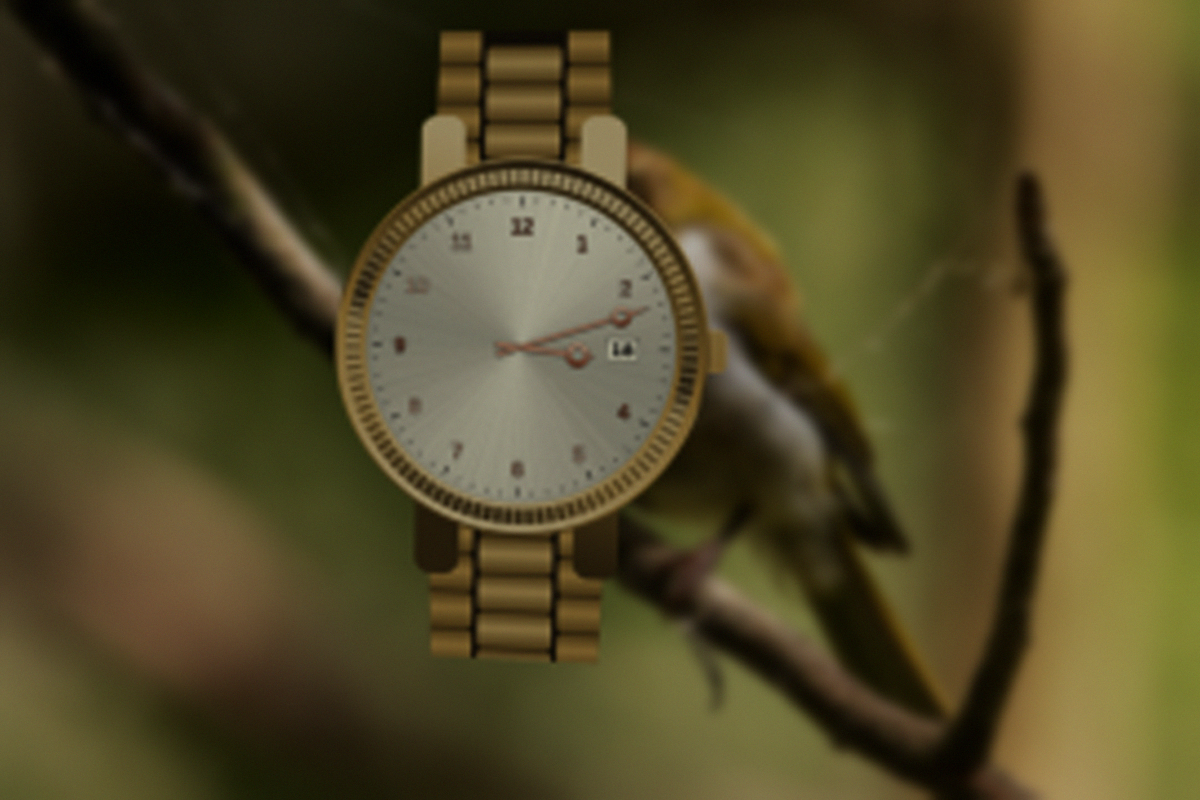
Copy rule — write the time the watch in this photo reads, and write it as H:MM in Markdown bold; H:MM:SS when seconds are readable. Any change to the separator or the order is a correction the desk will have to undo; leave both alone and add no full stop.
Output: **3:12**
